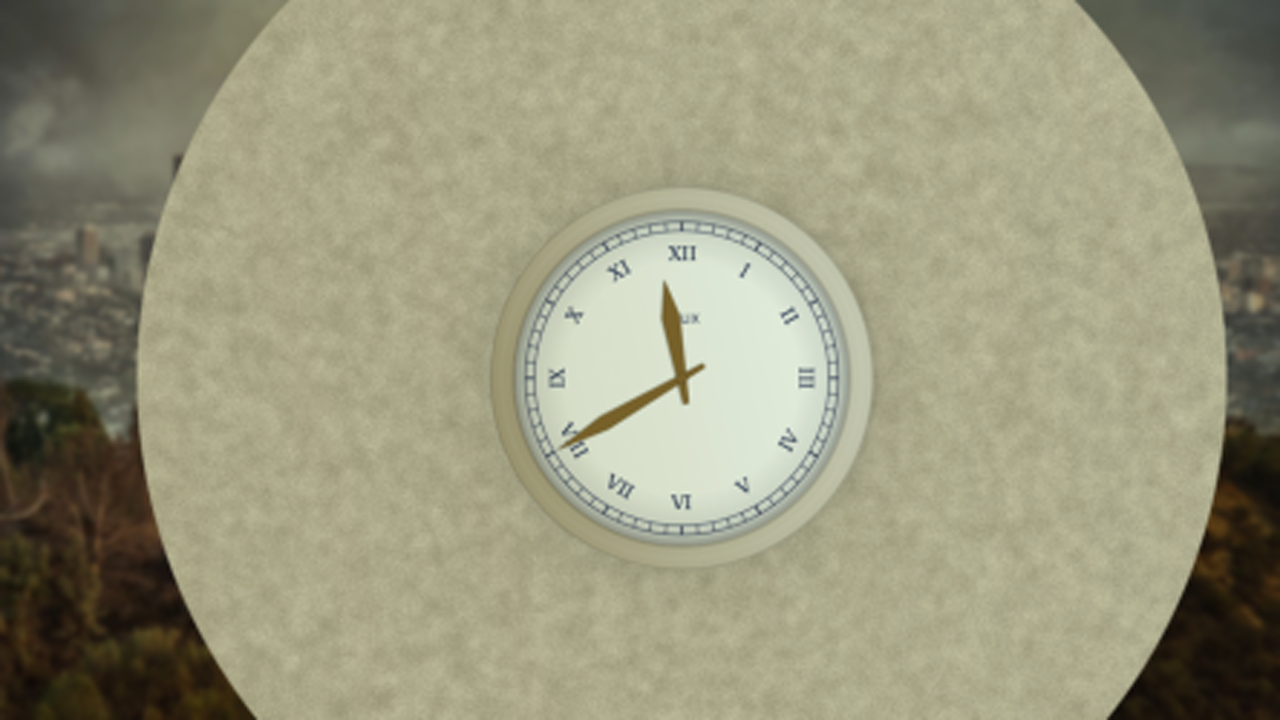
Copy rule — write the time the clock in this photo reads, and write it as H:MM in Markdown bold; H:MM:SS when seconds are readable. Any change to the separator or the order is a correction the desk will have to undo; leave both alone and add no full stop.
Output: **11:40**
